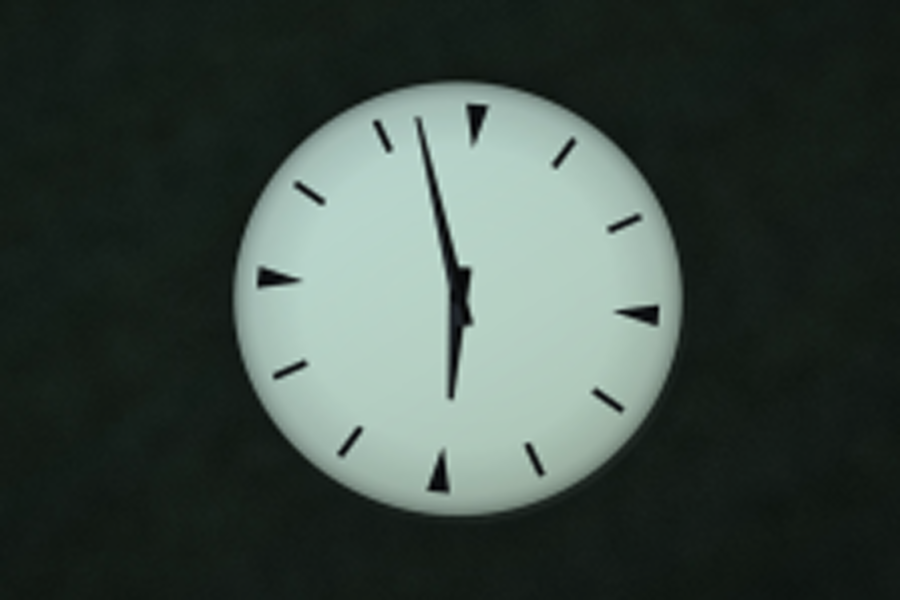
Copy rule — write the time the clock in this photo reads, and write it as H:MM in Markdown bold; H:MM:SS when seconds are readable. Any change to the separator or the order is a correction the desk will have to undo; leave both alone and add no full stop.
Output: **5:57**
